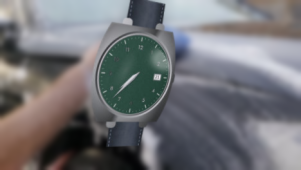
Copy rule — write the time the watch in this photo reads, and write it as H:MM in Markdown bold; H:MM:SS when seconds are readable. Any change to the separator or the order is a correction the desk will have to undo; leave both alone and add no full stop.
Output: **7:37**
